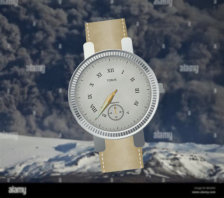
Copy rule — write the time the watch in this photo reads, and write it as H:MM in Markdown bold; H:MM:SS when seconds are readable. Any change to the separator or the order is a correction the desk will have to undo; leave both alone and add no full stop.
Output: **7:37**
